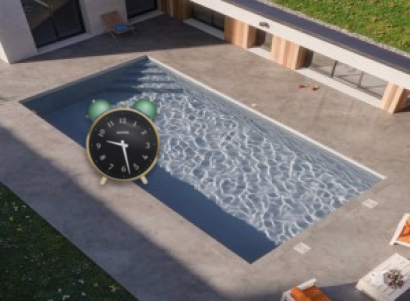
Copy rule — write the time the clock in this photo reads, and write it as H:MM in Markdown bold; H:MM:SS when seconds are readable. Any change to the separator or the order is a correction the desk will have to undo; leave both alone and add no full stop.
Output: **9:28**
